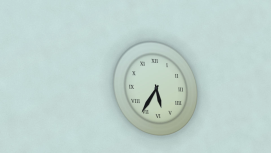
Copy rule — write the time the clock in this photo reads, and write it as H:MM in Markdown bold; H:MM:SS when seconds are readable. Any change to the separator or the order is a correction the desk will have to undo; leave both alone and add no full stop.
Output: **5:36**
